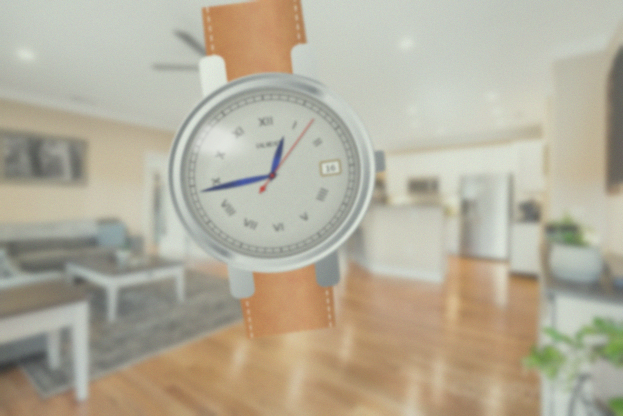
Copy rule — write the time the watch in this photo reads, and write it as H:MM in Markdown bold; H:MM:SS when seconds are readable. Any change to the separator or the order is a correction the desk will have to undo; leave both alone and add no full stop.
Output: **12:44:07**
